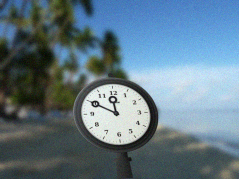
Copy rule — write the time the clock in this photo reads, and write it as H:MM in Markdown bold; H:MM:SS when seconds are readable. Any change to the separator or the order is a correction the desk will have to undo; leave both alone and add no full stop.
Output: **11:50**
